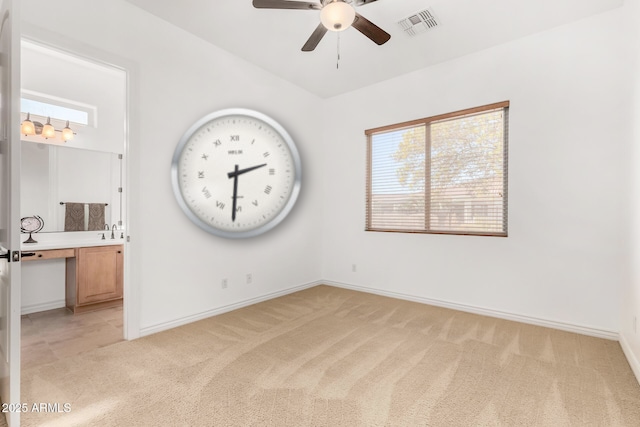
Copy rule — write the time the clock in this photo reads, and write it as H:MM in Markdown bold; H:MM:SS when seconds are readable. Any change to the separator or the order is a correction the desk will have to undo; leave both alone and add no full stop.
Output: **2:31**
